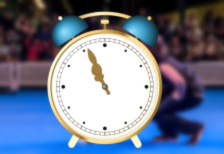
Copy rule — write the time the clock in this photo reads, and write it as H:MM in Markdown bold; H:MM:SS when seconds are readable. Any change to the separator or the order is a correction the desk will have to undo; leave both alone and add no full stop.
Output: **10:56**
